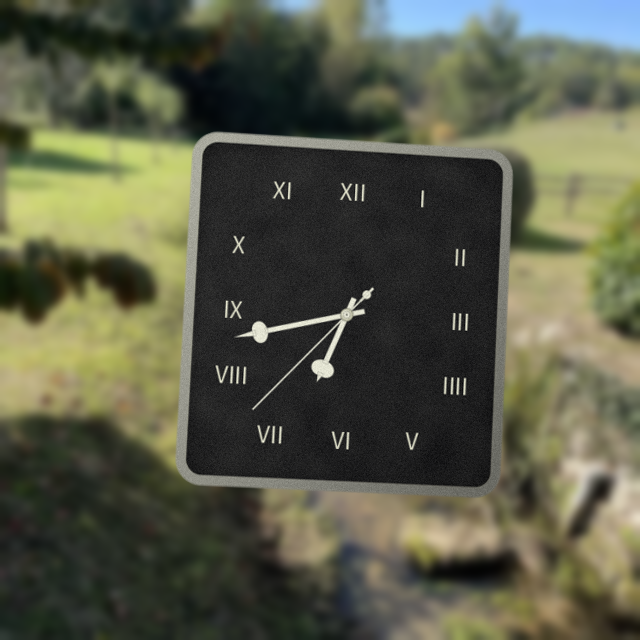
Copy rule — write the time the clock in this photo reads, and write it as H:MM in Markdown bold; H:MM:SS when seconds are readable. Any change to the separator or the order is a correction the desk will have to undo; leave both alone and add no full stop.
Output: **6:42:37**
